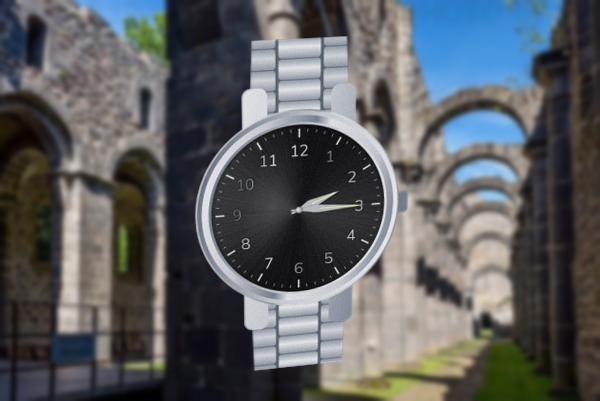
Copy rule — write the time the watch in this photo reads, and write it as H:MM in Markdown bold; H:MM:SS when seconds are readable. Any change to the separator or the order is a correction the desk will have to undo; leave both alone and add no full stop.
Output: **2:15**
